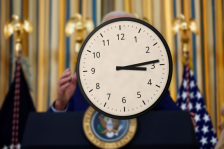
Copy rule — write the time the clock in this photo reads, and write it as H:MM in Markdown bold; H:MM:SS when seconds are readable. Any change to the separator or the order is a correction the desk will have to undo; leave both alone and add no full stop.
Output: **3:14**
